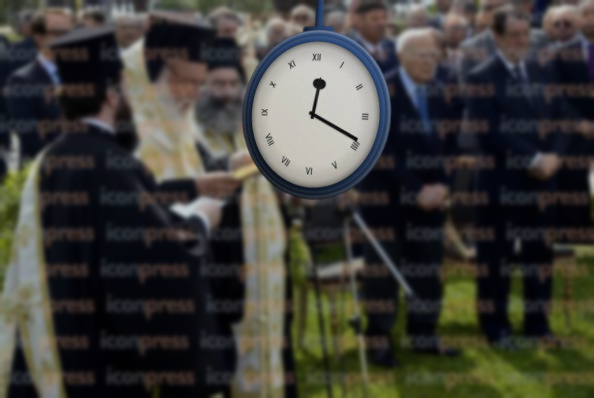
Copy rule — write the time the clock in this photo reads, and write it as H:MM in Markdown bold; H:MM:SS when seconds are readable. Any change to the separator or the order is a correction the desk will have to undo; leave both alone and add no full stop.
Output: **12:19**
